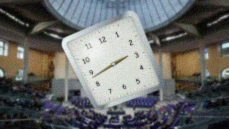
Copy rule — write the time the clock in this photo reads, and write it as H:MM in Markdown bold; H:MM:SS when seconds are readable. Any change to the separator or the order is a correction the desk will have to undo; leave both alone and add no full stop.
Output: **2:43**
